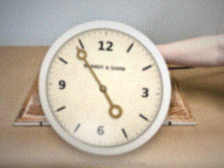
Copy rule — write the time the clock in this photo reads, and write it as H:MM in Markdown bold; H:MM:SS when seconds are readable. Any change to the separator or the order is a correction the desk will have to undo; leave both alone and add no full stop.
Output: **4:54**
